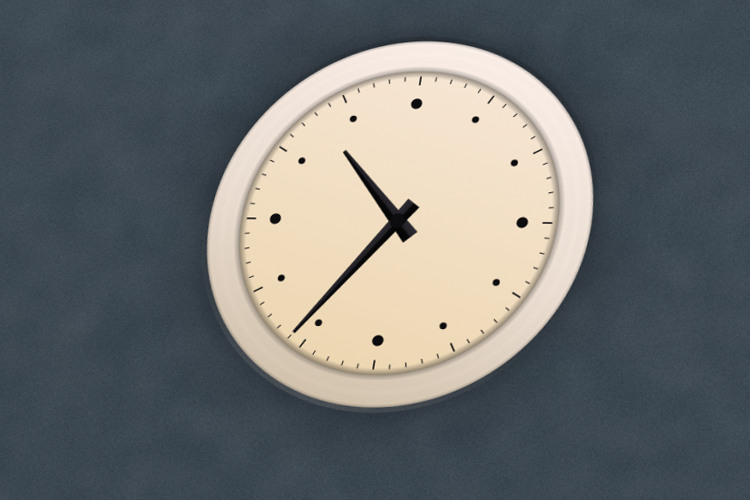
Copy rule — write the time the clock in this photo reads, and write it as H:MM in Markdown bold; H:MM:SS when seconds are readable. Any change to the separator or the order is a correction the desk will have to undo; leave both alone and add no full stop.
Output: **10:36**
